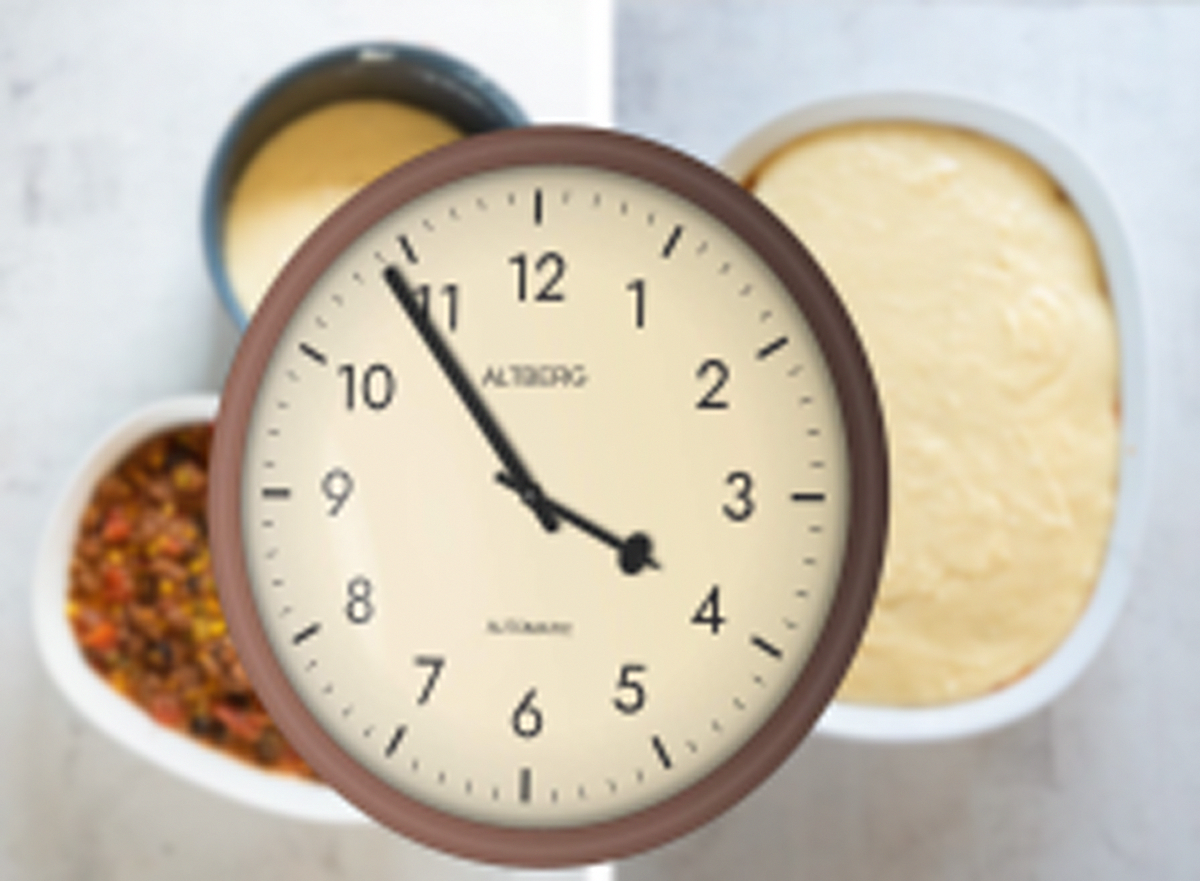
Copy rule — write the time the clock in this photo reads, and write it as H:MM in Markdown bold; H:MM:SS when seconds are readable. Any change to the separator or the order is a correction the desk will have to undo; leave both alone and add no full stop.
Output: **3:54**
